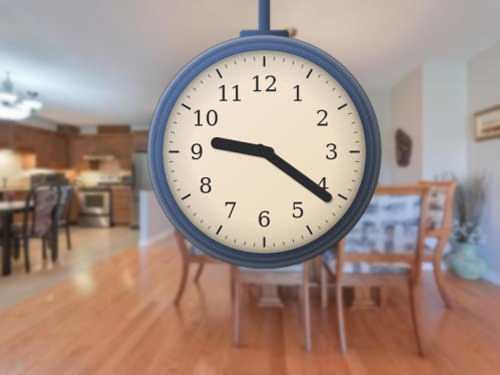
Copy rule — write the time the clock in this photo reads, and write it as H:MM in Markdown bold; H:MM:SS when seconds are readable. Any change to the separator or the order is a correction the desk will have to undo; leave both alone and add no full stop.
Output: **9:21**
